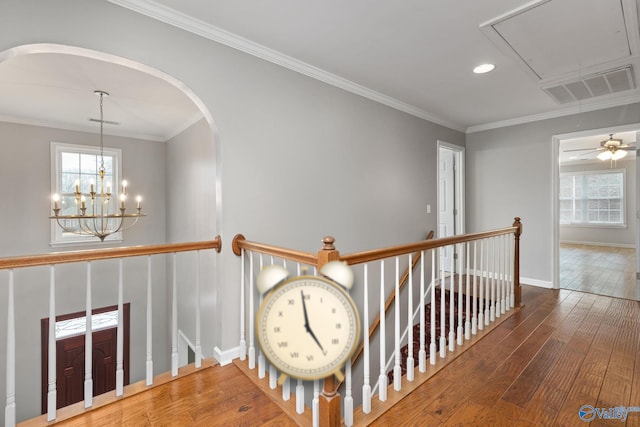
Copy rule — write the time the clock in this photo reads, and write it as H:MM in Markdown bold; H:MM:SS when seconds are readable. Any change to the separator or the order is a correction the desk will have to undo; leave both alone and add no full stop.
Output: **4:59**
